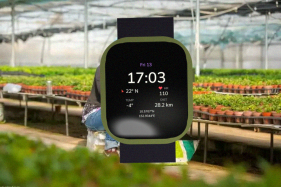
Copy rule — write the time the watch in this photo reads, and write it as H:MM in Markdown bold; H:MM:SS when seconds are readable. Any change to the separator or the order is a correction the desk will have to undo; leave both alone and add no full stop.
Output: **17:03**
